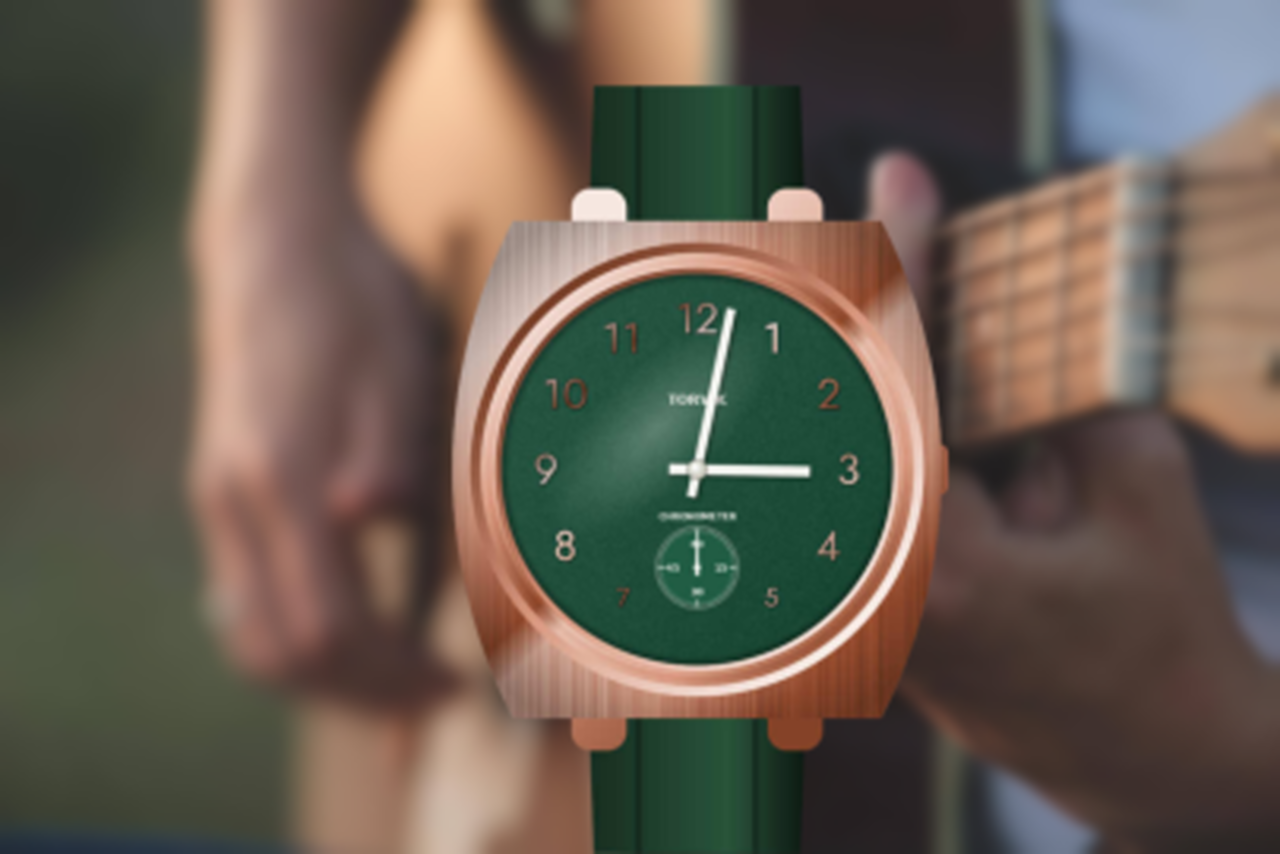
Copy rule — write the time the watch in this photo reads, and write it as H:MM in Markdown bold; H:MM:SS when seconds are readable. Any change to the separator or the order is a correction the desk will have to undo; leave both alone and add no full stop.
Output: **3:02**
